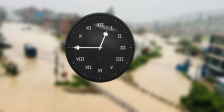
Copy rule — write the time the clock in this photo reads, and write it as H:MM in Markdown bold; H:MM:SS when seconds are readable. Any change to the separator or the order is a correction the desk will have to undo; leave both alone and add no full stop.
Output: **12:45**
